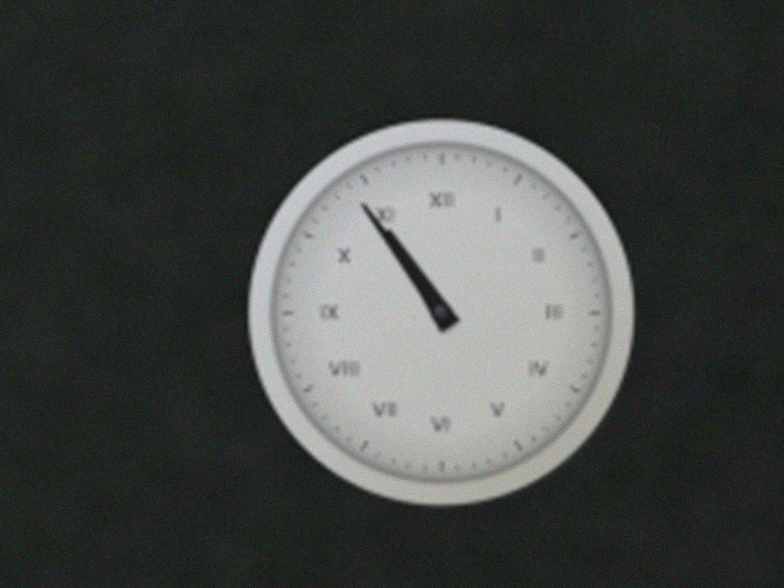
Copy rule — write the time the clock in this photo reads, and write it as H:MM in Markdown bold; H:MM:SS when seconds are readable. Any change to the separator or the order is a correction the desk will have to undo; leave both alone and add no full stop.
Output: **10:54**
